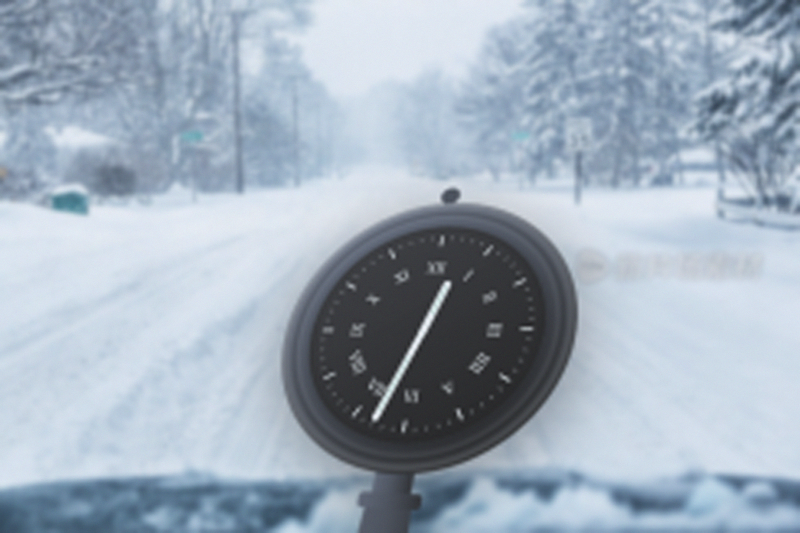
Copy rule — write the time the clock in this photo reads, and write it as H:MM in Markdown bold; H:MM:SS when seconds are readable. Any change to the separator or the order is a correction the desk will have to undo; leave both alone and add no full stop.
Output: **12:33**
